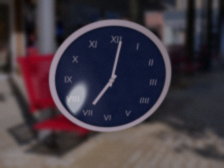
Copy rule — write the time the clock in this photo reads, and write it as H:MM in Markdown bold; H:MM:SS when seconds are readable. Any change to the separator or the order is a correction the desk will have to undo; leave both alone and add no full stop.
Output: **7:01**
